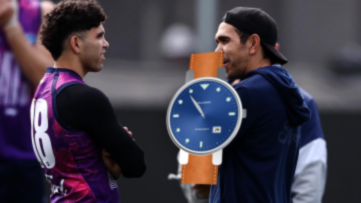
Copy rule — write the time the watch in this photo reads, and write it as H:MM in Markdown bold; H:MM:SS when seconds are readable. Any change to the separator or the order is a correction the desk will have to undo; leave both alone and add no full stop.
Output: **10:54**
